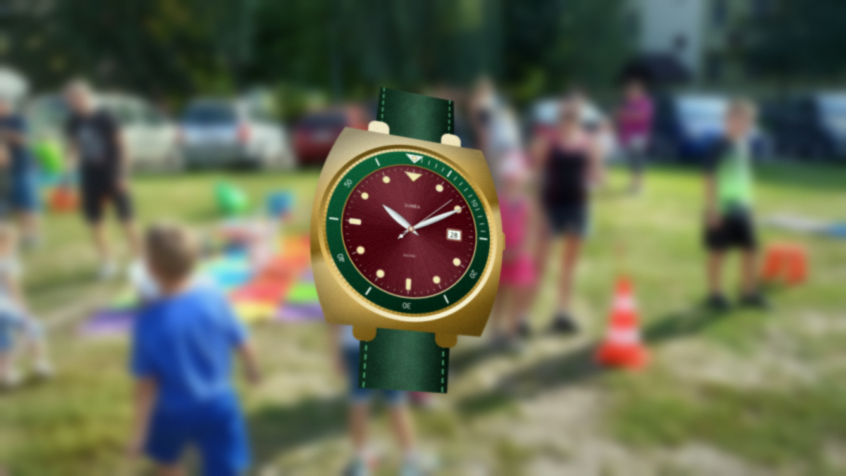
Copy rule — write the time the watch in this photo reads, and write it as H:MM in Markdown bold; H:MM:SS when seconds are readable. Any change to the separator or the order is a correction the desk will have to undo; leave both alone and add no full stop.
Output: **10:10:08**
